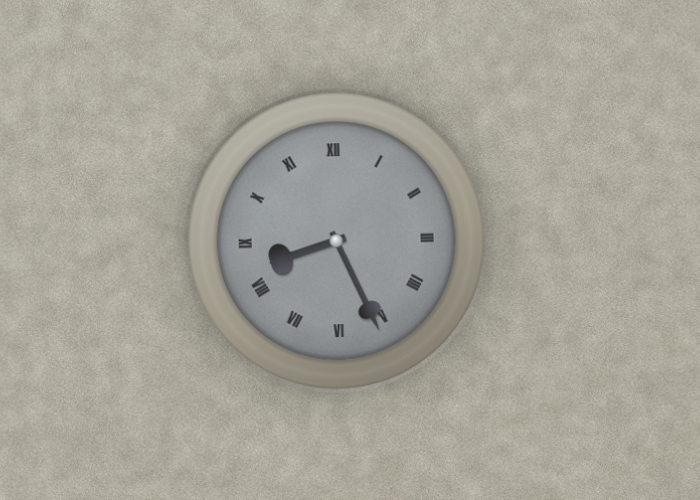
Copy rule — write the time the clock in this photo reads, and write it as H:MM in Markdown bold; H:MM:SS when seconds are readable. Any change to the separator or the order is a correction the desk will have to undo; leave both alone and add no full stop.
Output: **8:26**
